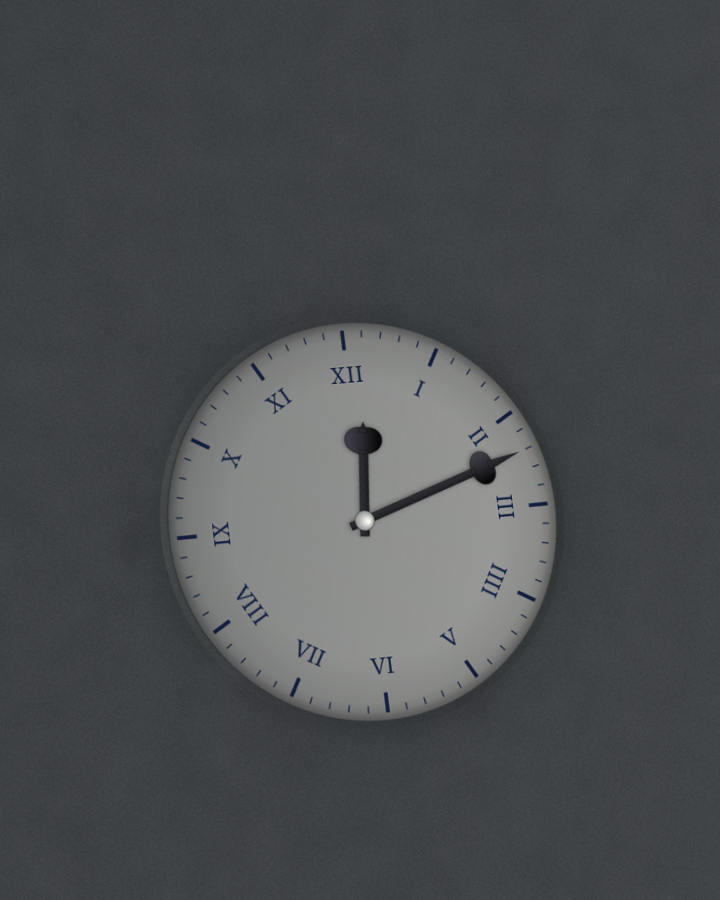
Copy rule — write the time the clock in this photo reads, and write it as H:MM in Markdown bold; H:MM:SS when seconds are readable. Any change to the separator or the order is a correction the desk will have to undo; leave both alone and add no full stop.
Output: **12:12**
